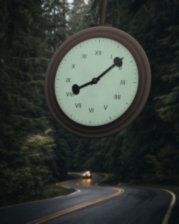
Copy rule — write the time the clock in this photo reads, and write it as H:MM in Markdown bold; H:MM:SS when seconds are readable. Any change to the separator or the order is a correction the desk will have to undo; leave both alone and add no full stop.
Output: **8:08**
